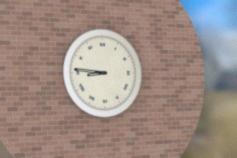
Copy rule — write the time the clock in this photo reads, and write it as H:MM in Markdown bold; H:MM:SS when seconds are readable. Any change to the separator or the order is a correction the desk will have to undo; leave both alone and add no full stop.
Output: **8:46**
